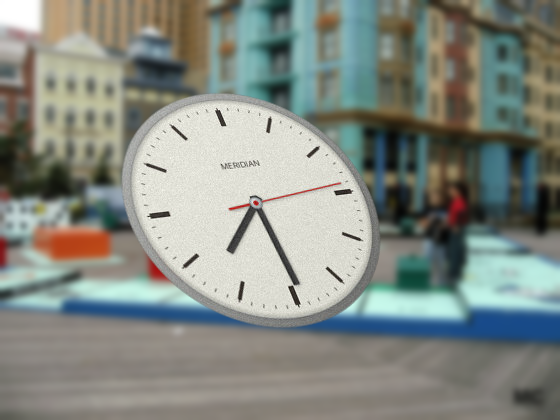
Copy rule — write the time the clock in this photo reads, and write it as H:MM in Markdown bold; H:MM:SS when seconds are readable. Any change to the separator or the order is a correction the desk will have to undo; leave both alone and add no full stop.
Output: **7:29:14**
